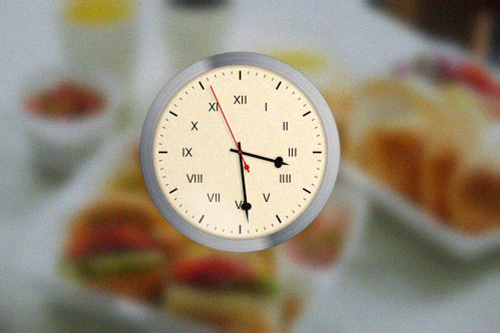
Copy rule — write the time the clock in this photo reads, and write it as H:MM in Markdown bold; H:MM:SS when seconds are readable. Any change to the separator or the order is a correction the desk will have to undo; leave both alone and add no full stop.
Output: **3:28:56**
